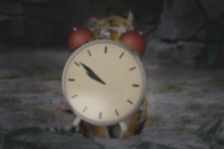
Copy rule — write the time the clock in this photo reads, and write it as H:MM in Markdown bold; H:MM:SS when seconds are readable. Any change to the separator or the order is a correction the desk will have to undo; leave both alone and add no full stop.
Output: **9:51**
